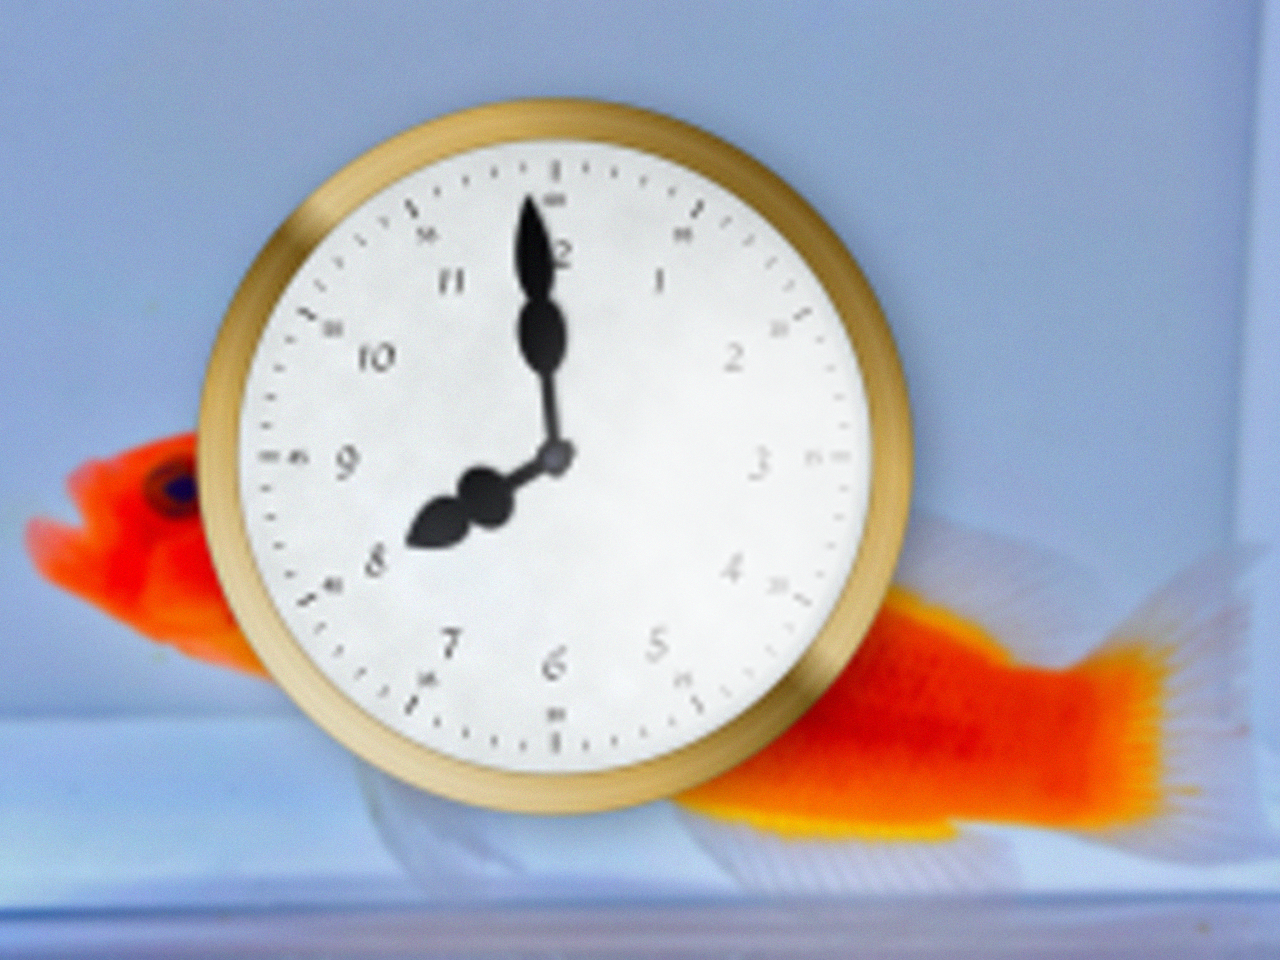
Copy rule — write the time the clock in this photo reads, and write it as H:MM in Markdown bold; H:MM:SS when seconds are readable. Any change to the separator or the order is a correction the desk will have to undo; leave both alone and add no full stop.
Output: **7:59**
